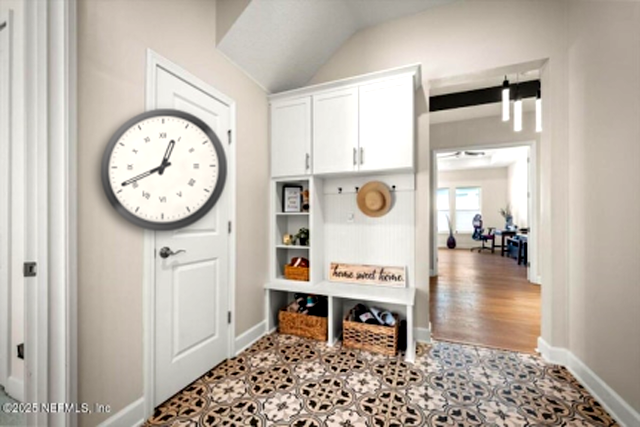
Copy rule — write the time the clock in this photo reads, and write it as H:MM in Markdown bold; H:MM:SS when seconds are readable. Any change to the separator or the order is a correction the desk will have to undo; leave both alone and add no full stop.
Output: **12:41**
